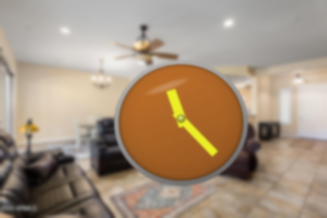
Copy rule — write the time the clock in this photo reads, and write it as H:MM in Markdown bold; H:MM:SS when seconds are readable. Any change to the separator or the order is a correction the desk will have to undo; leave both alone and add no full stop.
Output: **11:23**
